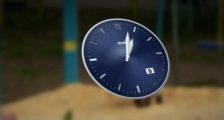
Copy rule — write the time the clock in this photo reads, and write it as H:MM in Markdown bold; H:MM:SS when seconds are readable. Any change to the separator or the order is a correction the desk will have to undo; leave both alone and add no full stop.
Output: **1:03**
